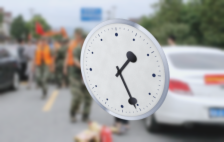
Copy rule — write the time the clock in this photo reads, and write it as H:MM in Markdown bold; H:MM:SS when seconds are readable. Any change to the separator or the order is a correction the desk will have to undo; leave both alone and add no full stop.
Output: **1:26**
